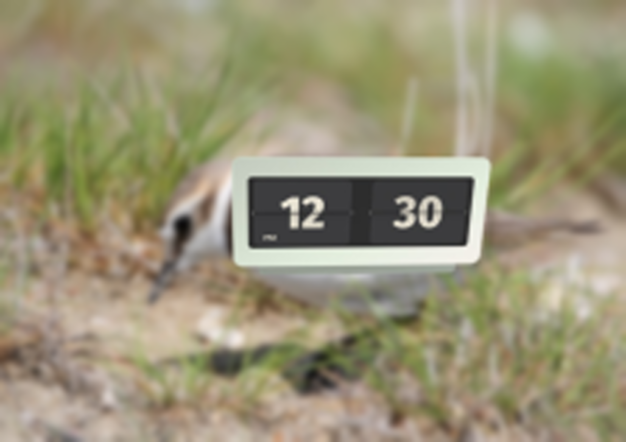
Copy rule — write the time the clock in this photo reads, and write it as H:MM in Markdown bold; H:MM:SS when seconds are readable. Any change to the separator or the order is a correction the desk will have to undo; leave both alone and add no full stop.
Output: **12:30**
